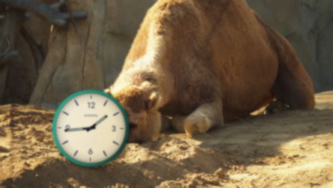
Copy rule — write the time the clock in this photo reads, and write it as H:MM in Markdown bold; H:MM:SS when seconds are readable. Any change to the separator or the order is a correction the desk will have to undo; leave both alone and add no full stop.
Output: **1:44**
